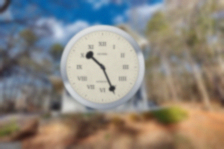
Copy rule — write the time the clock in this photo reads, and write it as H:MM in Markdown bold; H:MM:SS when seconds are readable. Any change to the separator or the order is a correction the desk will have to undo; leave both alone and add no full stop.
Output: **10:26**
